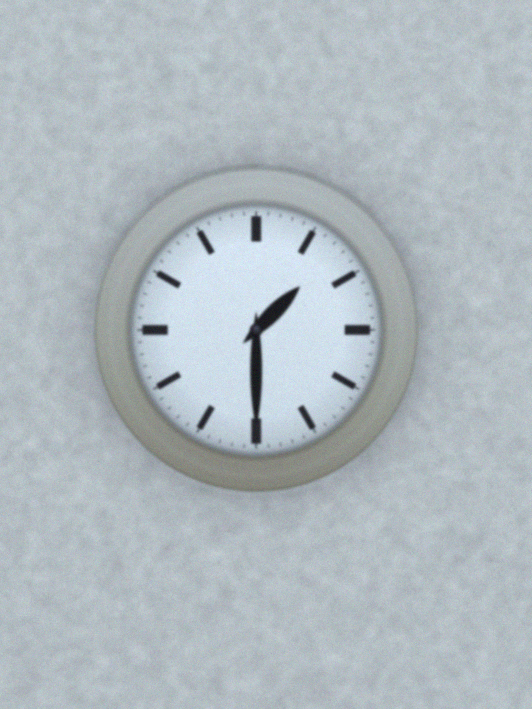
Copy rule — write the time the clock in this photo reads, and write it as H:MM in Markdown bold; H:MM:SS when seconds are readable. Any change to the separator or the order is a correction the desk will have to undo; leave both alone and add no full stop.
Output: **1:30**
